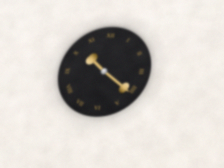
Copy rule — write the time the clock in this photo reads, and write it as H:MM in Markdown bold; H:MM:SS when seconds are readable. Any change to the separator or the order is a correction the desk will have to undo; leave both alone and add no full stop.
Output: **10:21**
